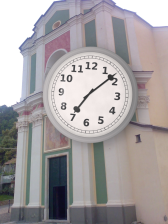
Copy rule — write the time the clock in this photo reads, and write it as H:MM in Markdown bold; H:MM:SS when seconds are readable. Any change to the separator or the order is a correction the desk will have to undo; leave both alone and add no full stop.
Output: **7:08**
